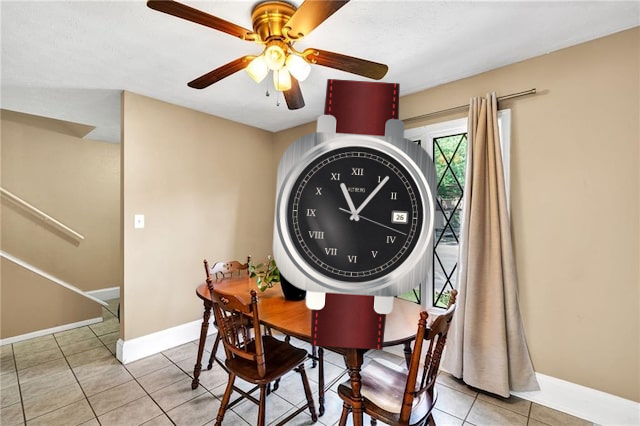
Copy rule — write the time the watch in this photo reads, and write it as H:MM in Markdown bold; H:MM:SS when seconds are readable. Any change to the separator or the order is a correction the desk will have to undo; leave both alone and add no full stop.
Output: **11:06:18**
